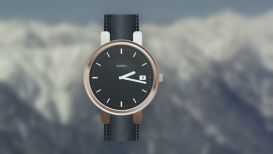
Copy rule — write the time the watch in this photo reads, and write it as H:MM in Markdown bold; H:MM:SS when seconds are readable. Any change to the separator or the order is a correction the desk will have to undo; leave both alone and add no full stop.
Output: **2:17**
